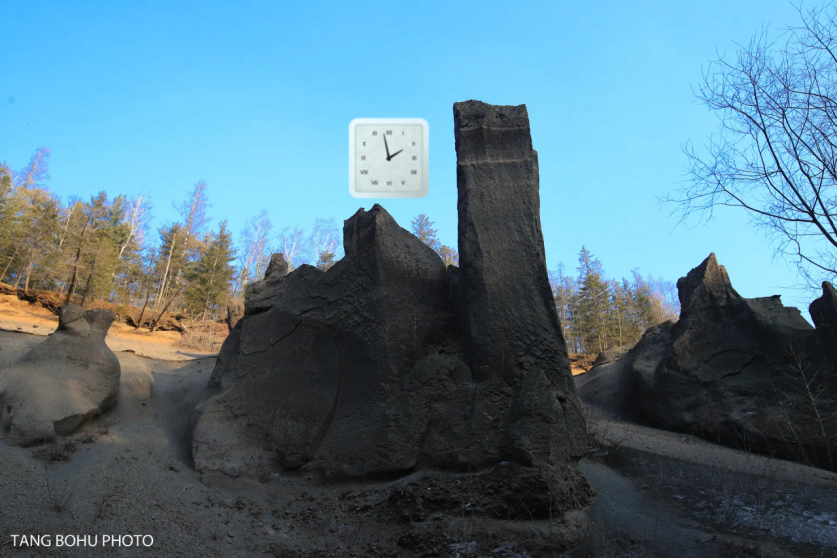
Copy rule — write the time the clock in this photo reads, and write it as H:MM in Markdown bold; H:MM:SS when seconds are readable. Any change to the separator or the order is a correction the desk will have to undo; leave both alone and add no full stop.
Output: **1:58**
